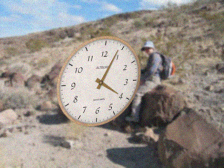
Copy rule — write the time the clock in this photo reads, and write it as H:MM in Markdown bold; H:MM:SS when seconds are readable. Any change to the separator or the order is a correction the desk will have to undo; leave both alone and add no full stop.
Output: **4:04**
